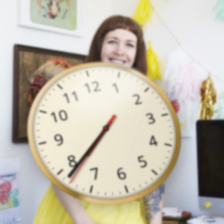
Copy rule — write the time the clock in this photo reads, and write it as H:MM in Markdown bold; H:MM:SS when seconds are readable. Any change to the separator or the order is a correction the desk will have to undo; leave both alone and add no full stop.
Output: **7:38:38**
